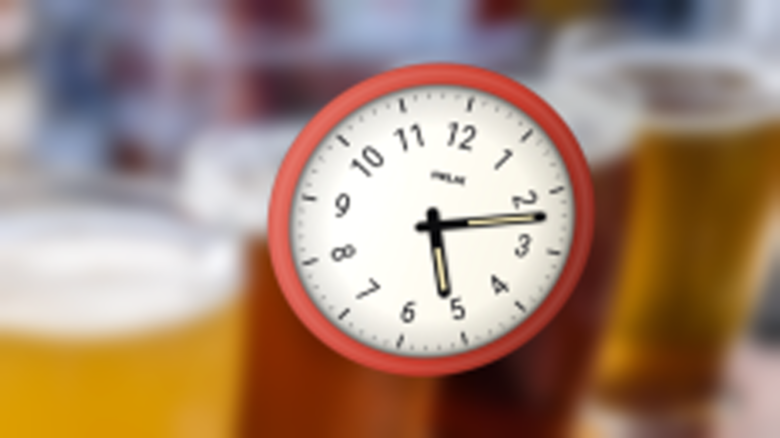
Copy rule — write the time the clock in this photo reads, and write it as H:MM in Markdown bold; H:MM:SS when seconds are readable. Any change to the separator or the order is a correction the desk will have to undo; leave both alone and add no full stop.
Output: **5:12**
